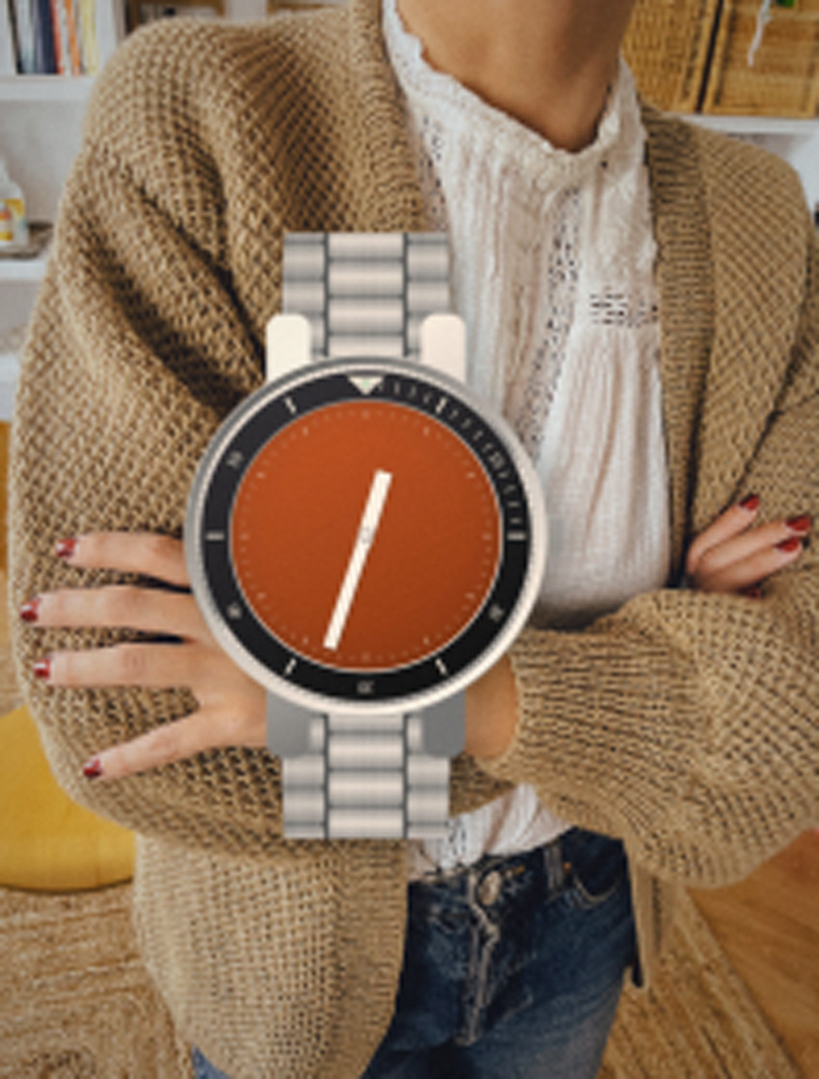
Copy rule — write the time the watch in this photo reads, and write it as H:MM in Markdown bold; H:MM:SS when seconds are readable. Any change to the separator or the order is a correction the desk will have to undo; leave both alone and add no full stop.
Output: **12:33**
